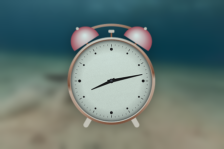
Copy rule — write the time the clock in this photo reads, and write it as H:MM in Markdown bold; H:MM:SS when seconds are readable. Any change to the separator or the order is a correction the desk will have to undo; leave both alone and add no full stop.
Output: **8:13**
